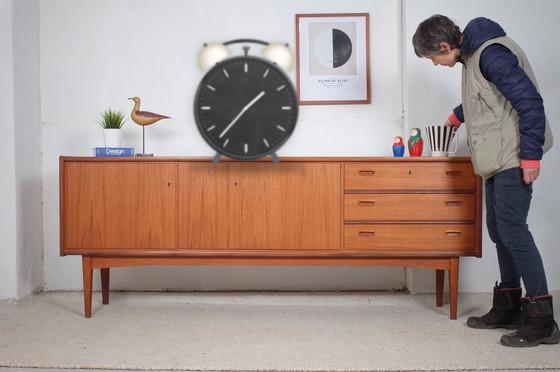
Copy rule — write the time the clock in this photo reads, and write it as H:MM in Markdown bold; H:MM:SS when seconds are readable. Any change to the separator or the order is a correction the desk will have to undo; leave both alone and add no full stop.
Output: **1:37**
